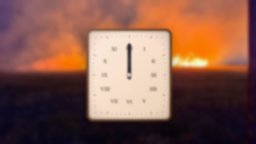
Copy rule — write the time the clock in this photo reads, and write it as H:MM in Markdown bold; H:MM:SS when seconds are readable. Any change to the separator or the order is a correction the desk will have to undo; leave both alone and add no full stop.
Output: **12:00**
